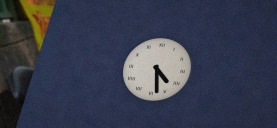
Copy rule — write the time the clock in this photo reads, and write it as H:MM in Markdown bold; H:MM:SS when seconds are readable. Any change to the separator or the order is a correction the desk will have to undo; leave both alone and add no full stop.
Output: **4:28**
